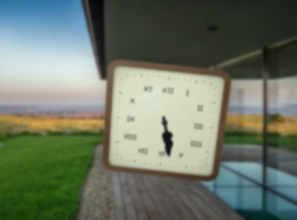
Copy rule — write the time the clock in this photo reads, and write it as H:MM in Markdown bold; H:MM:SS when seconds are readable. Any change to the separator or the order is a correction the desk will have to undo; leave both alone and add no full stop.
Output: **5:28**
